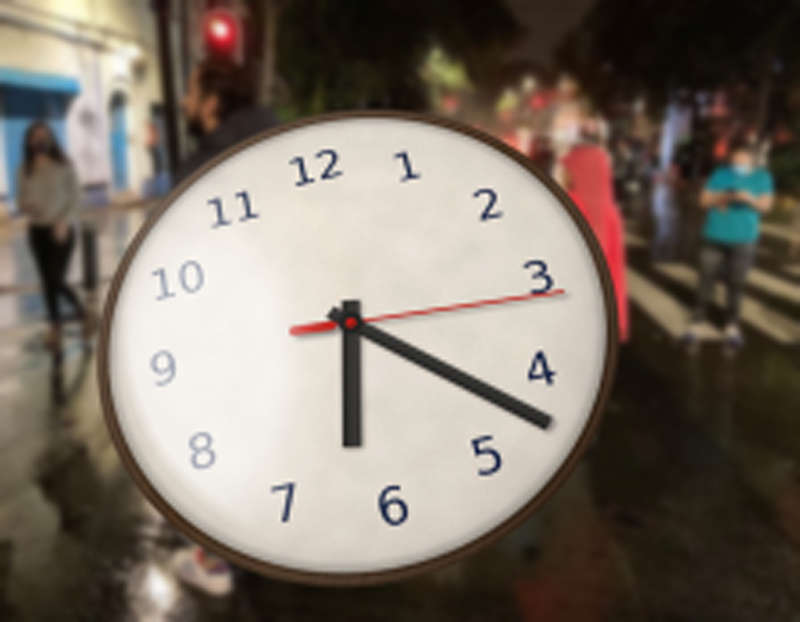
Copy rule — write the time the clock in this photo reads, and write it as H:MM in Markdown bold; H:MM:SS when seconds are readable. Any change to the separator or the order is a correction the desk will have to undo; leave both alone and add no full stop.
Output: **6:22:16**
